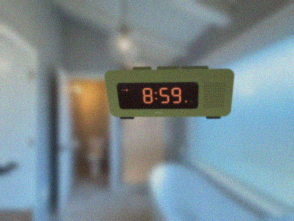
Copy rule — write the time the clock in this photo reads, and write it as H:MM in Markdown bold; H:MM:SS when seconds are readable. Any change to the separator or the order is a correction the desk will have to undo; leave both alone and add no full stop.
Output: **8:59**
